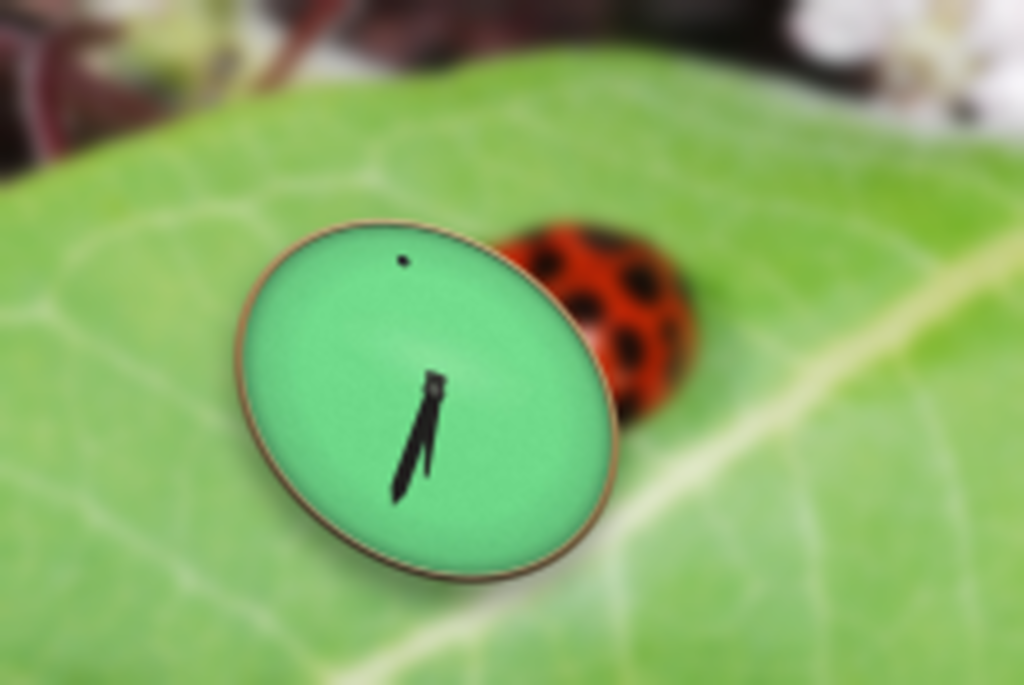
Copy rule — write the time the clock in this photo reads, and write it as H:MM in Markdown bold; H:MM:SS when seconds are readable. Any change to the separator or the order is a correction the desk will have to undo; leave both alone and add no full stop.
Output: **6:35**
